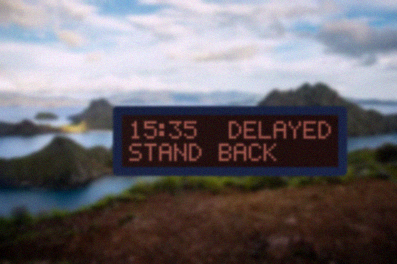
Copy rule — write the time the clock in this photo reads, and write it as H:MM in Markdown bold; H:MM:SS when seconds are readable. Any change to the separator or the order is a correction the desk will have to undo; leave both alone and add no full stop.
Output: **15:35**
